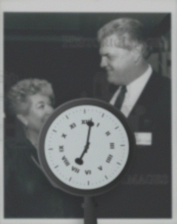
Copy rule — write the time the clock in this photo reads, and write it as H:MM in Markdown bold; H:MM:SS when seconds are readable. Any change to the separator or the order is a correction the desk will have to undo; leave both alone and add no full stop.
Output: **7:02**
